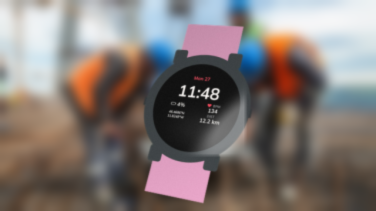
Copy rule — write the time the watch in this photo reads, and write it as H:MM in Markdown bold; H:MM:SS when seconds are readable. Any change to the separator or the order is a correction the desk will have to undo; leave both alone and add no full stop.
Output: **11:48**
